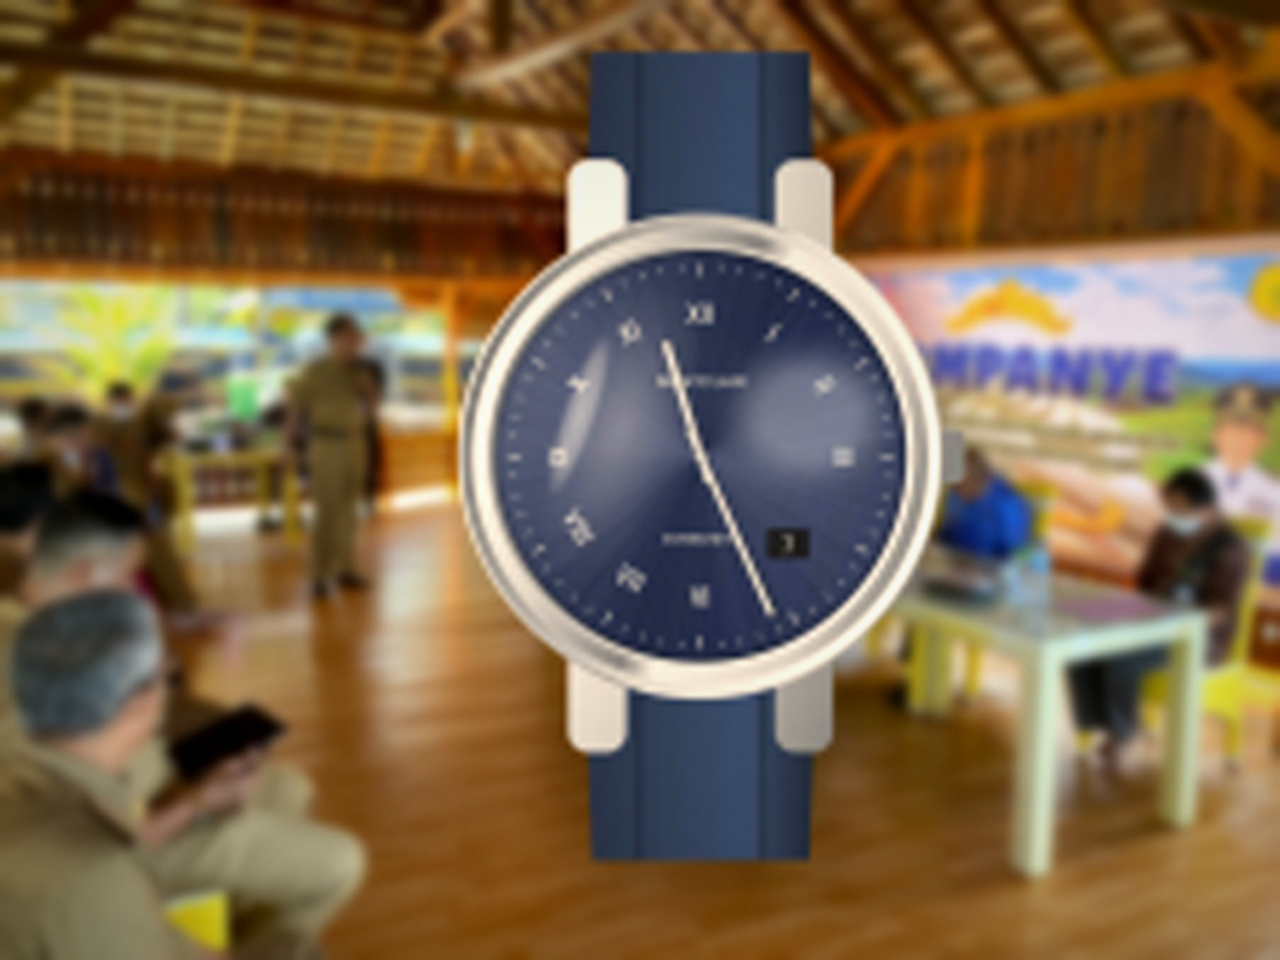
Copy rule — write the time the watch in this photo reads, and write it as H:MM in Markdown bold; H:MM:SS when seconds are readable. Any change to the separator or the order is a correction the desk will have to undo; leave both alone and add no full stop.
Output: **11:26**
